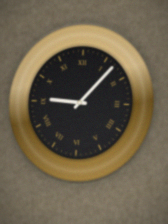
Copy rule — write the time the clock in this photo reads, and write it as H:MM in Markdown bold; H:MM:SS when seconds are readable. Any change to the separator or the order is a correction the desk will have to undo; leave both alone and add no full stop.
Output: **9:07**
